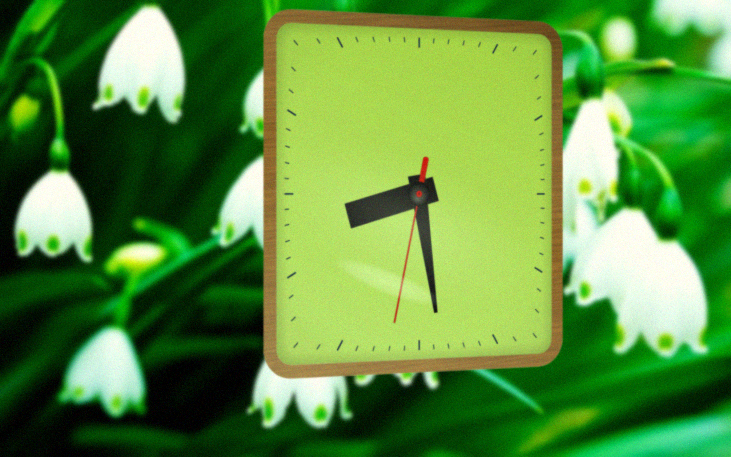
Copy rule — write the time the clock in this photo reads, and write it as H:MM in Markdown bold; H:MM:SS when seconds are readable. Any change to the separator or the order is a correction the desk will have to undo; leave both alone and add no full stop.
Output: **8:28:32**
